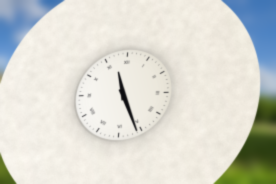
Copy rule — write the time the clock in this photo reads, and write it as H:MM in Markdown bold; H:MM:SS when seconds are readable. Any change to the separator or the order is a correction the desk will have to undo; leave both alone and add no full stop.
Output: **11:26**
